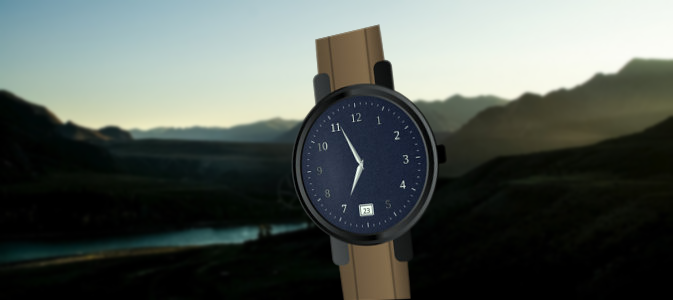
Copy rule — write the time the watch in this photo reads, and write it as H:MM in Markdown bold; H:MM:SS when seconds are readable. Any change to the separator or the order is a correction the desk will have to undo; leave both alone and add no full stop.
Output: **6:56**
